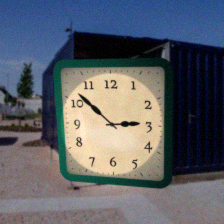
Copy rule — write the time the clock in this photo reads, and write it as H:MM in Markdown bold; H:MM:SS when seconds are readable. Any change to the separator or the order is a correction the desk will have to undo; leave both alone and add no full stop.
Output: **2:52**
